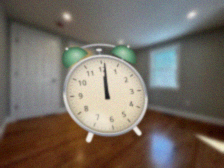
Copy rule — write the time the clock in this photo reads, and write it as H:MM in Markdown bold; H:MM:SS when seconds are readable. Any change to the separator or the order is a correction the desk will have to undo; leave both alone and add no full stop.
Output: **12:01**
